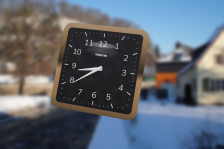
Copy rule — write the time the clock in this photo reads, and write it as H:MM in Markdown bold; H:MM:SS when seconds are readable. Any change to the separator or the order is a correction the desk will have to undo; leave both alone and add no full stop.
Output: **8:39**
